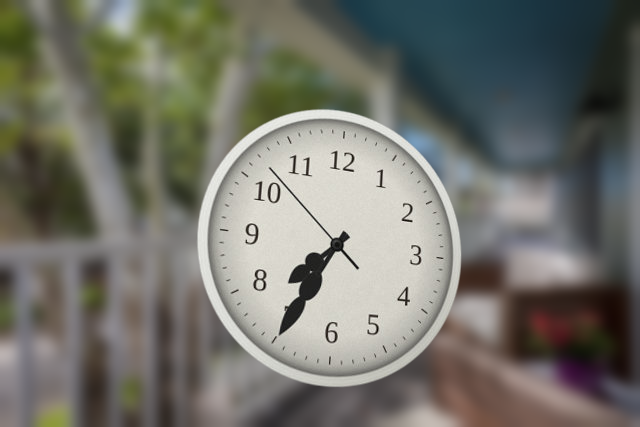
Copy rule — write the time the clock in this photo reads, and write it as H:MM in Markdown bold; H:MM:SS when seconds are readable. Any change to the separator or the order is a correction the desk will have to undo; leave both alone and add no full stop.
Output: **7:34:52**
